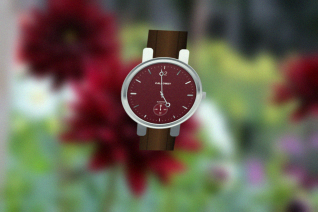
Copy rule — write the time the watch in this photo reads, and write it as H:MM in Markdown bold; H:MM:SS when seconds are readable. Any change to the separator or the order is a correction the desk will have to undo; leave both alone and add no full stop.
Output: **4:59**
